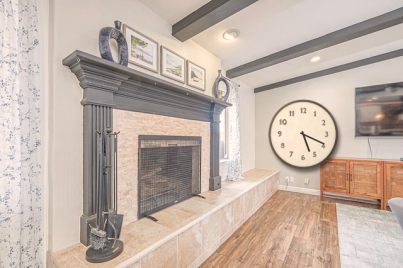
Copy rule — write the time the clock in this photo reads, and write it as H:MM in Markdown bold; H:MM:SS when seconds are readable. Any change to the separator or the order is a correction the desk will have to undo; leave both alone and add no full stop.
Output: **5:19**
